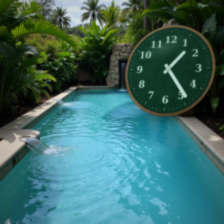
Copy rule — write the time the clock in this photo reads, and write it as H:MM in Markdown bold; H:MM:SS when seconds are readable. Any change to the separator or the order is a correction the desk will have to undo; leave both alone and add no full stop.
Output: **1:24**
